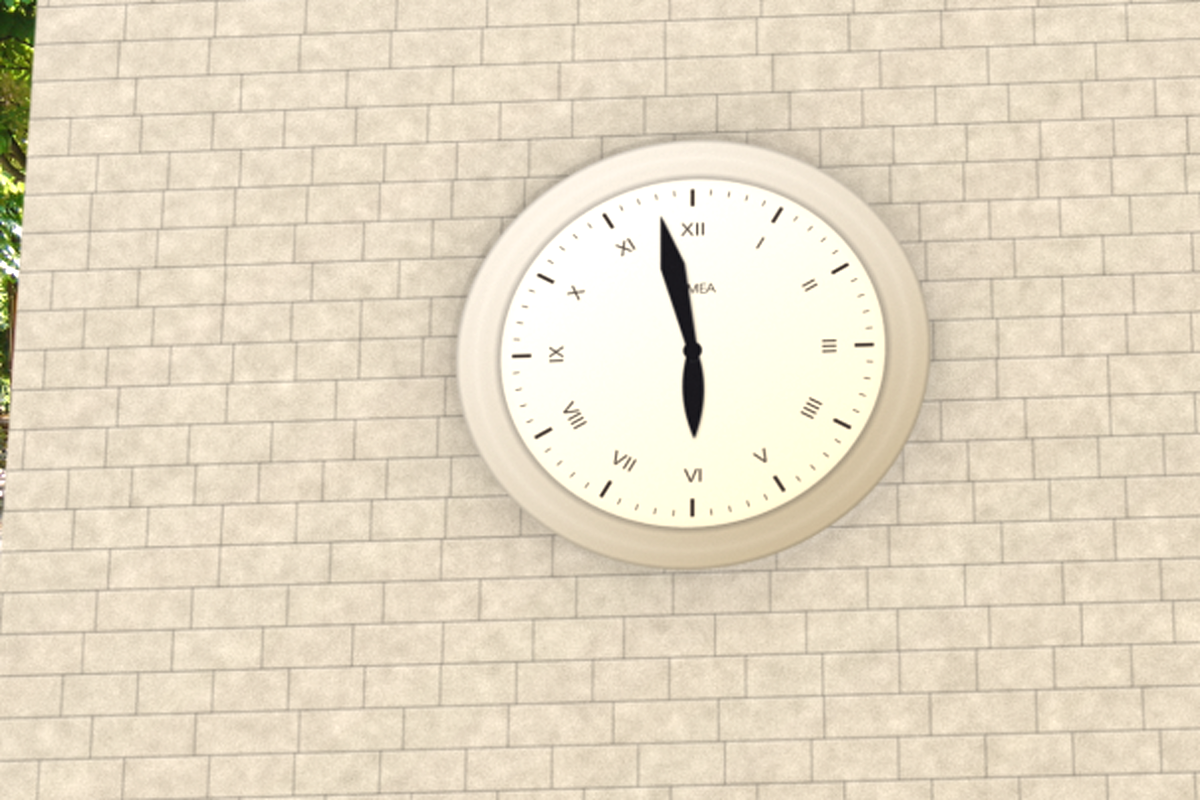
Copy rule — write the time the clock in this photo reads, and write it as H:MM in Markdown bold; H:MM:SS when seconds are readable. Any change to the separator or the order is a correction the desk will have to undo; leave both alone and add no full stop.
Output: **5:58**
